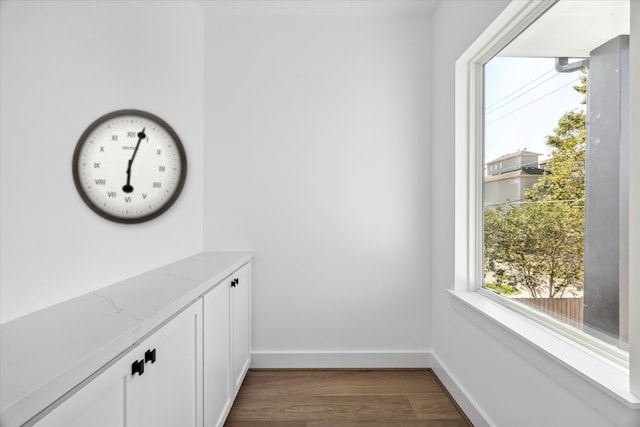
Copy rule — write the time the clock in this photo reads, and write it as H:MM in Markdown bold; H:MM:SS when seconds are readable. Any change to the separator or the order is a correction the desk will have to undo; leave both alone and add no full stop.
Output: **6:03**
